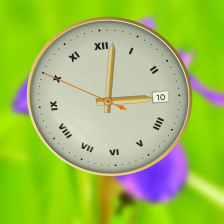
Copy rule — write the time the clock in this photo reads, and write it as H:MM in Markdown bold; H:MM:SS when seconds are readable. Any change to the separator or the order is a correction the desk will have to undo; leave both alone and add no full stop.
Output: **3:01:50**
